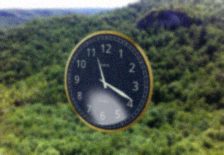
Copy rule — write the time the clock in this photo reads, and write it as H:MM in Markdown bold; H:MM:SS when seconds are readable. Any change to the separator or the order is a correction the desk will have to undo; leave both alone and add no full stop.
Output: **11:19**
